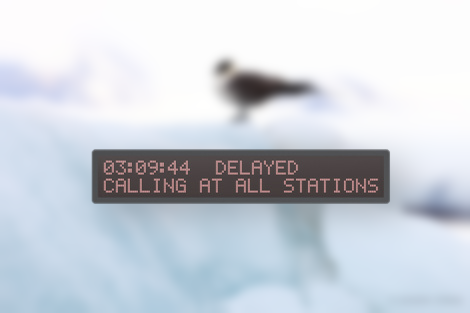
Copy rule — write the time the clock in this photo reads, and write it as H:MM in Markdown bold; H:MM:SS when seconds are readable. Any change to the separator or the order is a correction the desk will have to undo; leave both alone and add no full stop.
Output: **3:09:44**
